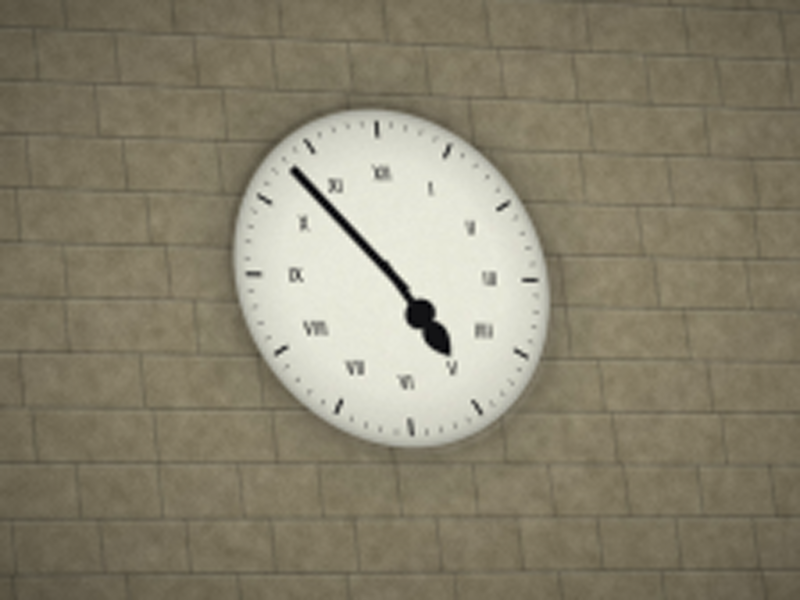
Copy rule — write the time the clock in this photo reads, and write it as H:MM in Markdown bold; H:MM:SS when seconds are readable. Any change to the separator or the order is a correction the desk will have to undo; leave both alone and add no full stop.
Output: **4:53**
